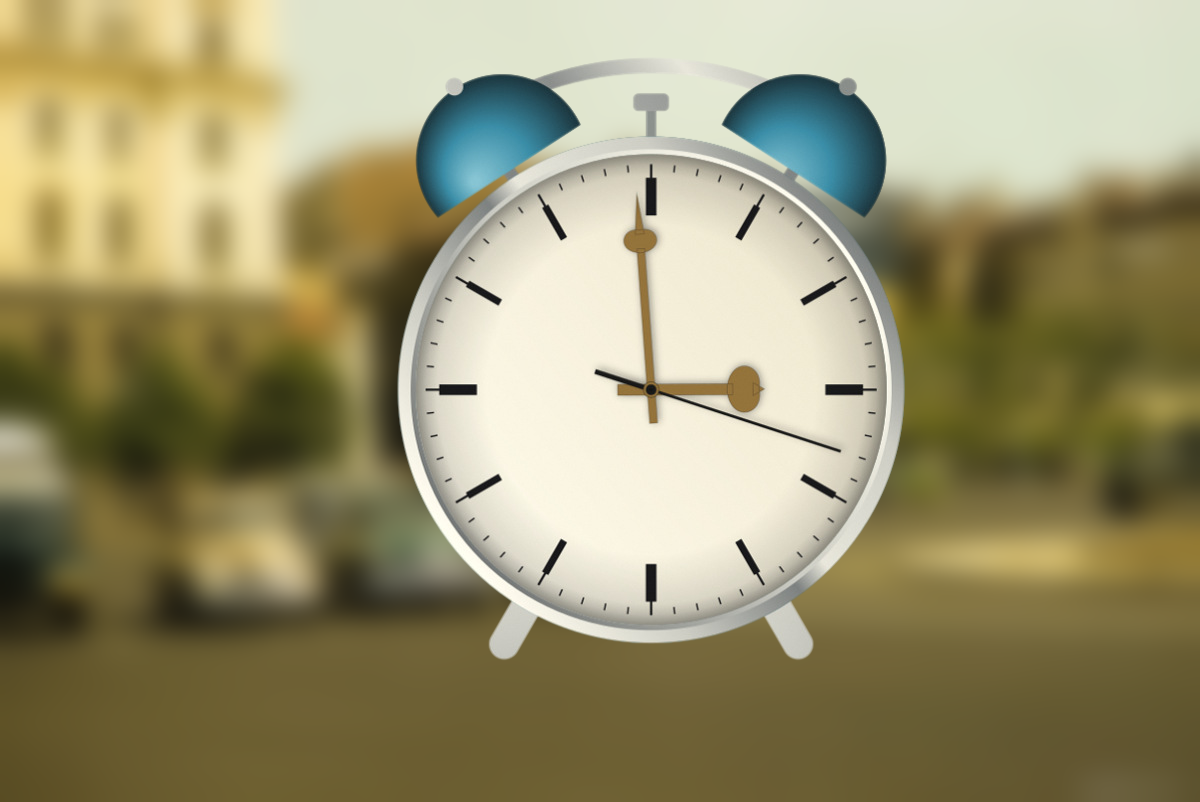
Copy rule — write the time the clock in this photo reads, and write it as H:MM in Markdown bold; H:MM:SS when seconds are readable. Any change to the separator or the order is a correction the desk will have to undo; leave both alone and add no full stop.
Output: **2:59:18**
